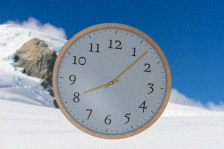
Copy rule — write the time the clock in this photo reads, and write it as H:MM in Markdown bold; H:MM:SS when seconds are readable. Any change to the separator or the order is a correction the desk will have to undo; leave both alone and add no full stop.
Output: **8:07**
